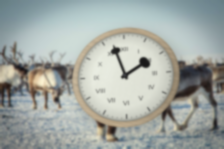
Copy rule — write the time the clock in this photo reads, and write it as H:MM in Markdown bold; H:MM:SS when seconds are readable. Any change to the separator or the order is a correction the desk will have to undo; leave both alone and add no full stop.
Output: **1:57**
